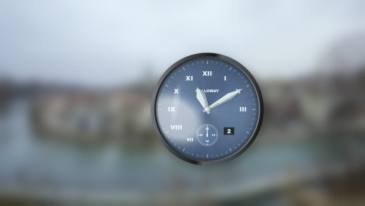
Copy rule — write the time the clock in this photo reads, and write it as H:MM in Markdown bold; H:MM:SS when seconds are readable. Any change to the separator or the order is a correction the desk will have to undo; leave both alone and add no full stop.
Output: **11:10**
